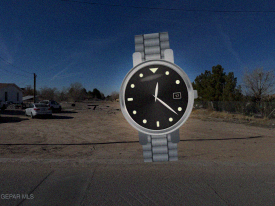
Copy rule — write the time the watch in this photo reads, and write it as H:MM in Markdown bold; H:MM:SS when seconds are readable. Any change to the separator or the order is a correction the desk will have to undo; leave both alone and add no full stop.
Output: **12:22**
